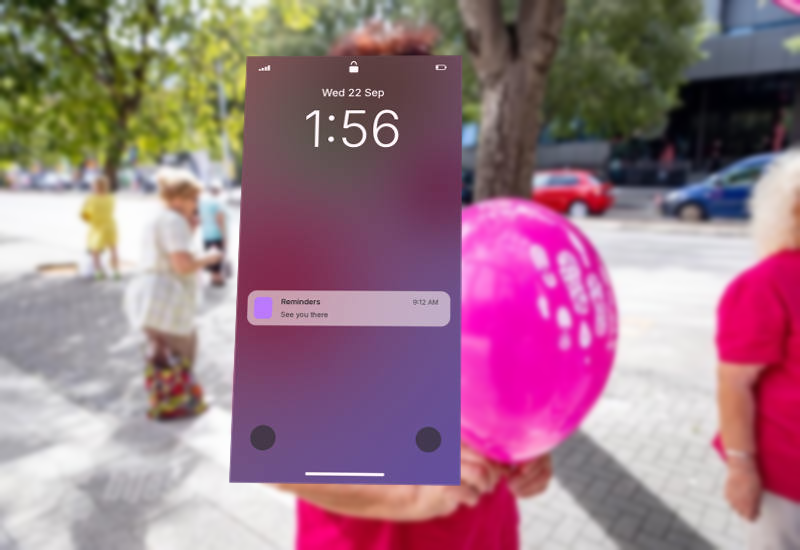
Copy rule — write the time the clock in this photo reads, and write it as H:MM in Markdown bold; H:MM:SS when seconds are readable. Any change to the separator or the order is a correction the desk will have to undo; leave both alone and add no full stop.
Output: **1:56**
